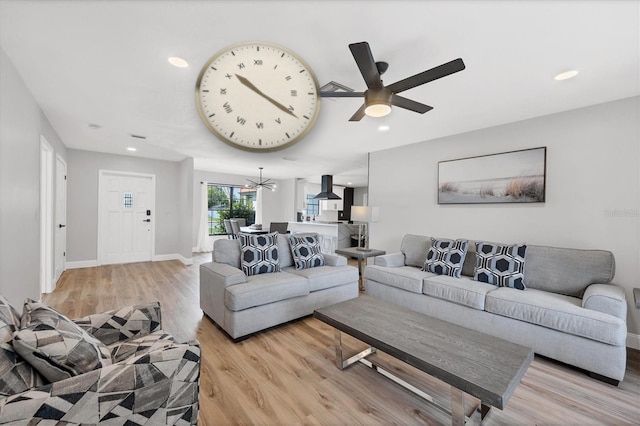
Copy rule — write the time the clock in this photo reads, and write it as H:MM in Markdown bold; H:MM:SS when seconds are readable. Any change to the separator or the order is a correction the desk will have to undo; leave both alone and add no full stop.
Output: **10:21**
